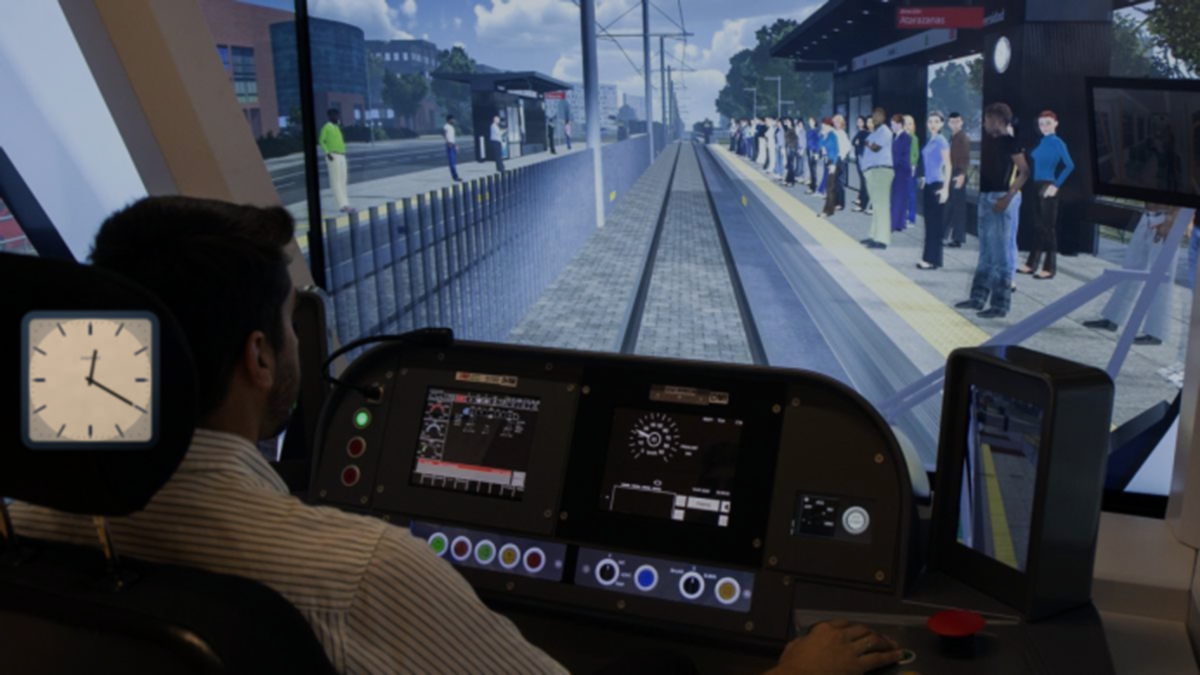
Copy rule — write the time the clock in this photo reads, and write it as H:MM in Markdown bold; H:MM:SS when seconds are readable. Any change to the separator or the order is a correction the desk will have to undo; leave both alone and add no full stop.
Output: **12:20**
